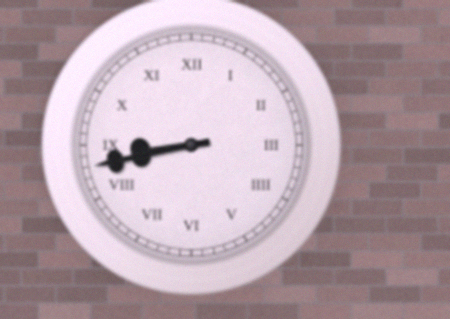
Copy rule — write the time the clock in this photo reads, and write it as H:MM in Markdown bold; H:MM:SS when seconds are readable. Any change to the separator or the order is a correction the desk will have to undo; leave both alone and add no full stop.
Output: **8:43**
